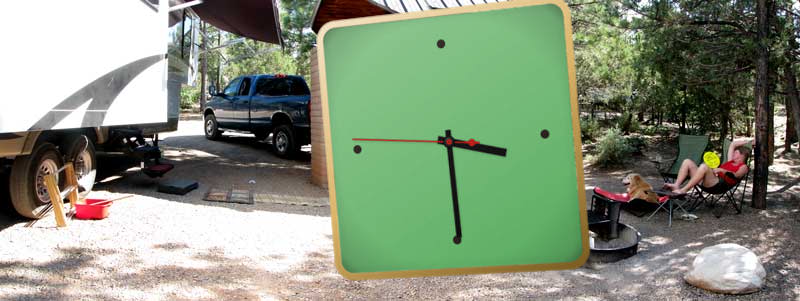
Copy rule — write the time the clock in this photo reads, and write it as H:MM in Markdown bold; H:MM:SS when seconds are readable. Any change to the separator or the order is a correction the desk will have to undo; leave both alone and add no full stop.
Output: **3:29:46**
